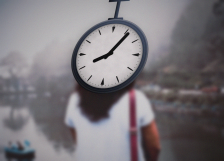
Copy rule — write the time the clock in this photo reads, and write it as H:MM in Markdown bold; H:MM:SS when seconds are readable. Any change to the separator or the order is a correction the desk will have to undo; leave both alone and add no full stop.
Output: **8:06**
